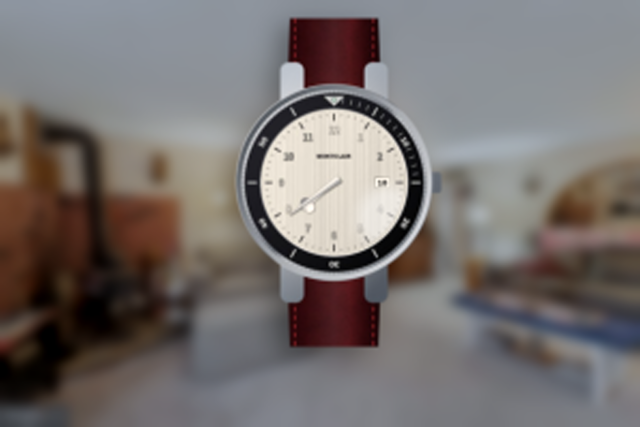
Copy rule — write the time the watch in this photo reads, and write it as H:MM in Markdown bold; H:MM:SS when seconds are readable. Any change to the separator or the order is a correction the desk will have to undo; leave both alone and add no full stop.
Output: **7:39**
